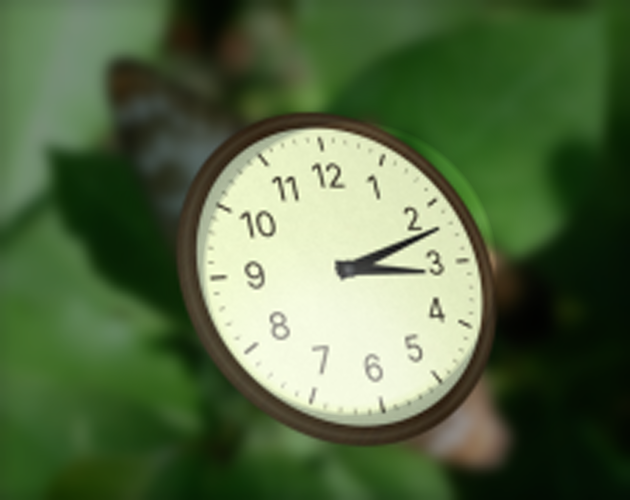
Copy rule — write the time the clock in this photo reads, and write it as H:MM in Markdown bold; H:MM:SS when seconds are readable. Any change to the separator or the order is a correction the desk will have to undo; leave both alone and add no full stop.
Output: **3:12**
